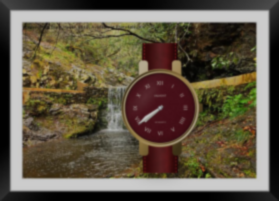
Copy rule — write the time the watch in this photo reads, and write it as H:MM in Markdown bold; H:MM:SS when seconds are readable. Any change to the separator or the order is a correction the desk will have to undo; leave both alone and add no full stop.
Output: **7:39**
